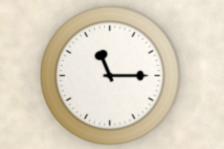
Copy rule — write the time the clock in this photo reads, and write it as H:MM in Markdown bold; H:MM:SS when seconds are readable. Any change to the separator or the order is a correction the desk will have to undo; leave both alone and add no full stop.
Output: **11:15**
